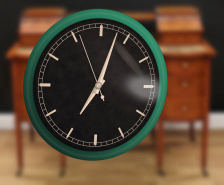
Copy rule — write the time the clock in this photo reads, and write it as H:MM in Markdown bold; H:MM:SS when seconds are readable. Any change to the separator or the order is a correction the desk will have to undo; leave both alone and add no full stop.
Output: **7:02:56**
